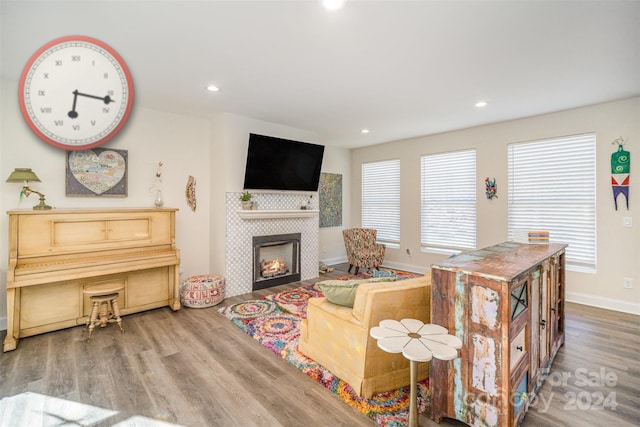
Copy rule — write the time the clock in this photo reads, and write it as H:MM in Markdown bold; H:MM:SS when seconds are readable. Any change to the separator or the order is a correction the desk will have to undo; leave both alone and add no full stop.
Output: **6:17**
